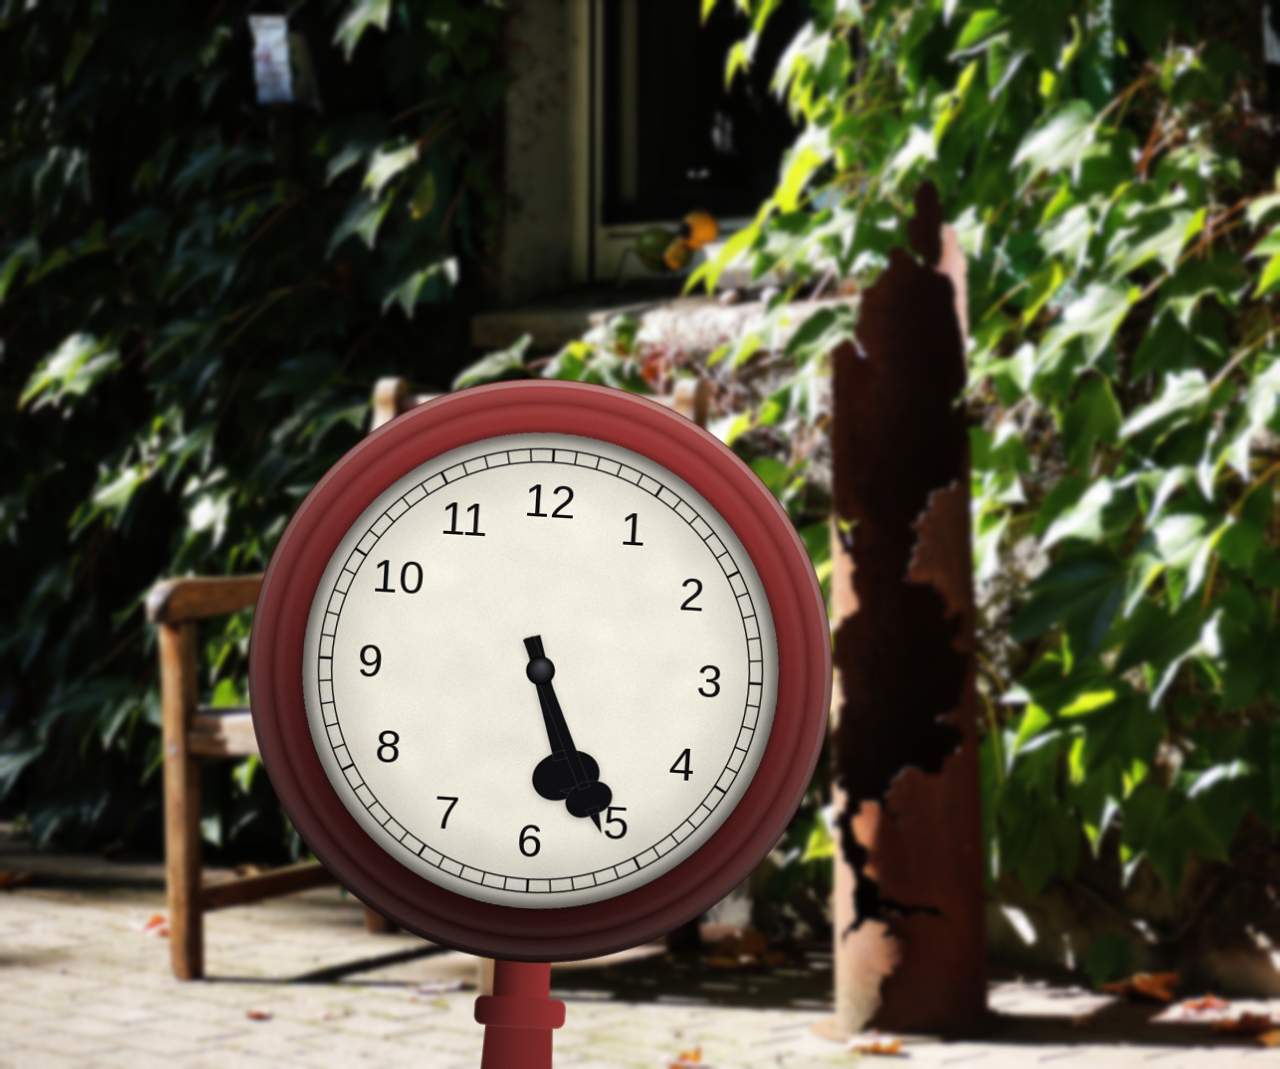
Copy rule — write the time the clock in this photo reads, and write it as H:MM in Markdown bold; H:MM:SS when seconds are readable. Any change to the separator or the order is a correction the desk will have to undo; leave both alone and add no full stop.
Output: **5:26**
